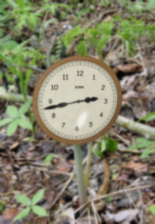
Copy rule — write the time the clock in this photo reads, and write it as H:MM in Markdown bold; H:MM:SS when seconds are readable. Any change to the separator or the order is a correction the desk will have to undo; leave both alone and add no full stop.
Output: **2:43**
